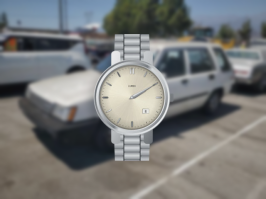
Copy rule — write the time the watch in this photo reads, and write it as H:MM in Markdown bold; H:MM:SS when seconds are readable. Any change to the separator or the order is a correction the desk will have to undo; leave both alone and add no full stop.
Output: **2:10**
